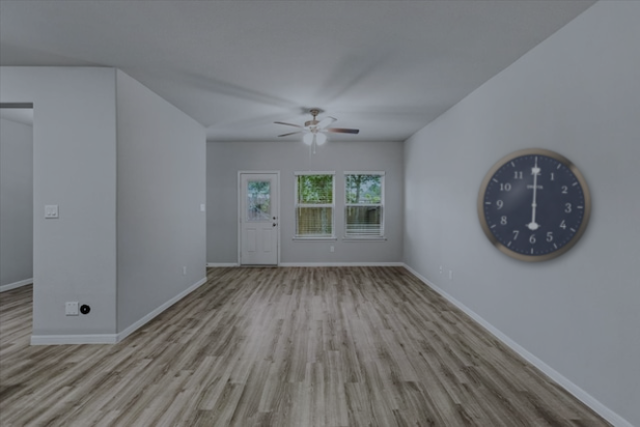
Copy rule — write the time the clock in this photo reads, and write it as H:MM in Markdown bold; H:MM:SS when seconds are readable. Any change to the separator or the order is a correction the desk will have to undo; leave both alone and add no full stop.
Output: **6:00**
